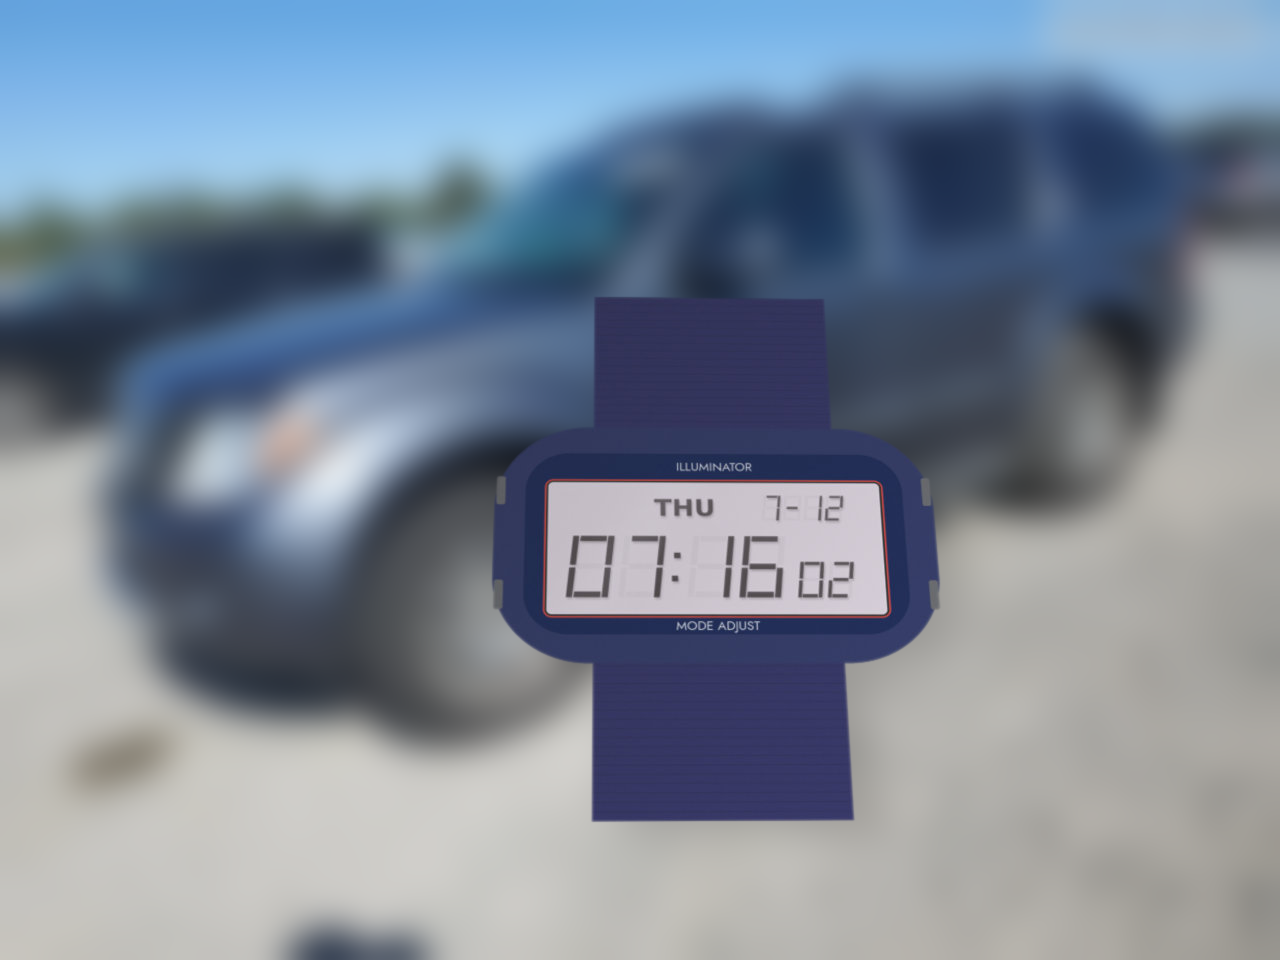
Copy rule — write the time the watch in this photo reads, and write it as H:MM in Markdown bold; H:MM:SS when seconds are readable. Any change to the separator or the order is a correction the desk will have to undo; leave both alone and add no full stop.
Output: **7:16:02**
